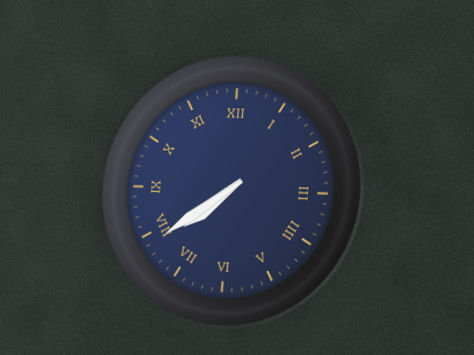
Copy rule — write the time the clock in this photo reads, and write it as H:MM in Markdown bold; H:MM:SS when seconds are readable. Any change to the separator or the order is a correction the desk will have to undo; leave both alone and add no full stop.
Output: **7:39**
